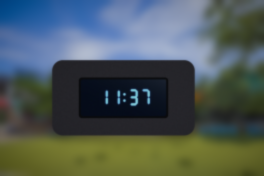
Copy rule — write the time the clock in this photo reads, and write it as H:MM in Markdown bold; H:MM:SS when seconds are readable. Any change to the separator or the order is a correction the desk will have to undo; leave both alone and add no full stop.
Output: **11:37**
